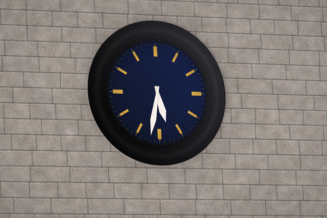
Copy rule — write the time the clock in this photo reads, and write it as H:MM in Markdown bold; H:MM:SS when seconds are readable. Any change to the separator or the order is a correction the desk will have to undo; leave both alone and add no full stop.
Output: **5:32**
